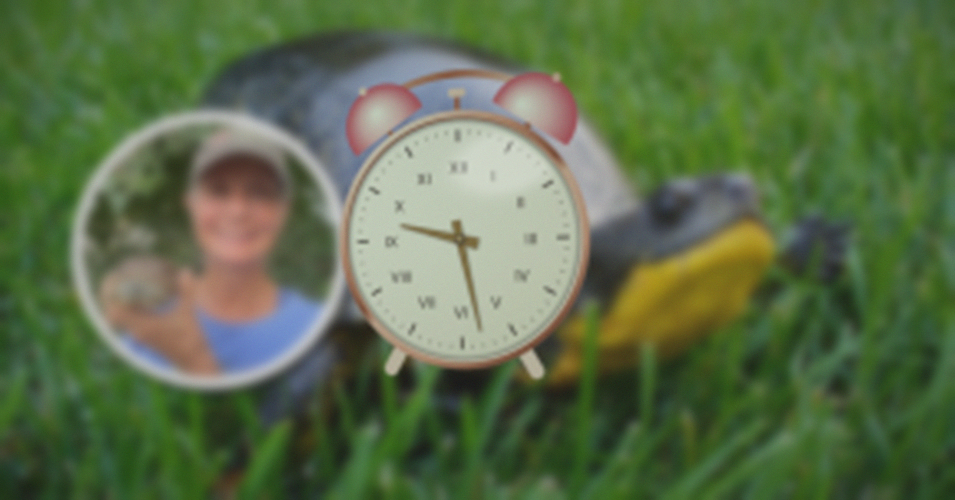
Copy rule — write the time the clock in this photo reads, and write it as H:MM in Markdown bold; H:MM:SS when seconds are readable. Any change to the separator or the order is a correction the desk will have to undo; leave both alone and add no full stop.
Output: **9:28**
